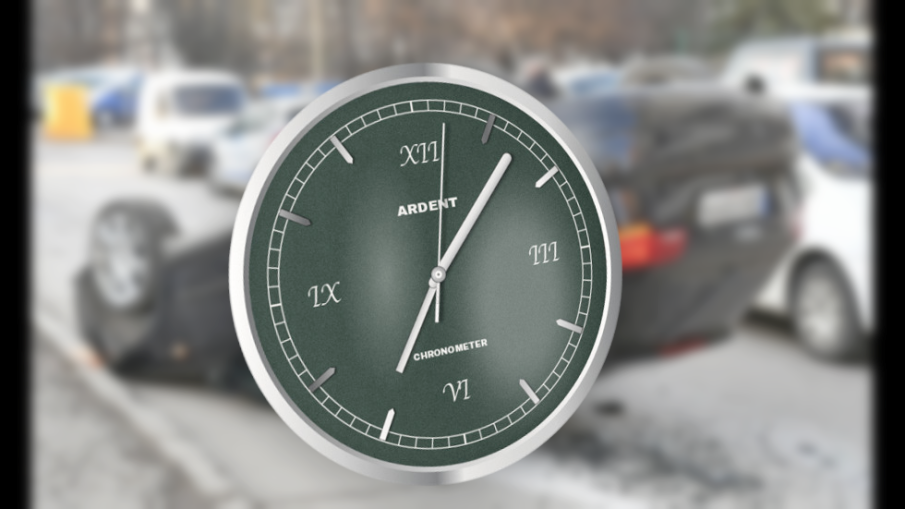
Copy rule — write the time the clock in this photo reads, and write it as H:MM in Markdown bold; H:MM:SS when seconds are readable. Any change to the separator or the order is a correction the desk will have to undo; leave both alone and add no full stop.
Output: **7:07:02**
